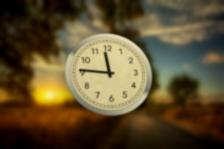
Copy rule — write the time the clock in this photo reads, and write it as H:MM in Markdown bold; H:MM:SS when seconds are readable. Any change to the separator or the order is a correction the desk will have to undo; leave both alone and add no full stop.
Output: **11:46**
